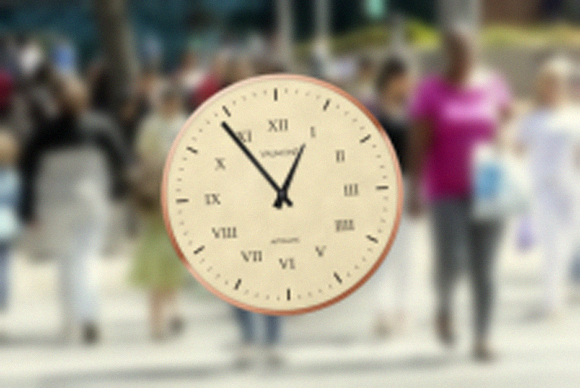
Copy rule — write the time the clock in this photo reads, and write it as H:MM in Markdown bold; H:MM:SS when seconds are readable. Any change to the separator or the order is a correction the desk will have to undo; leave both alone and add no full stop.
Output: **12:54**
